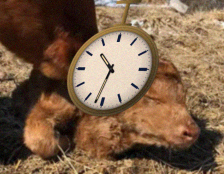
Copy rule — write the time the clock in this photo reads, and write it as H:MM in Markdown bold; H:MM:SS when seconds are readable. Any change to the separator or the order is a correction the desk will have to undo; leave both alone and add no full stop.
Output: **10:32**
